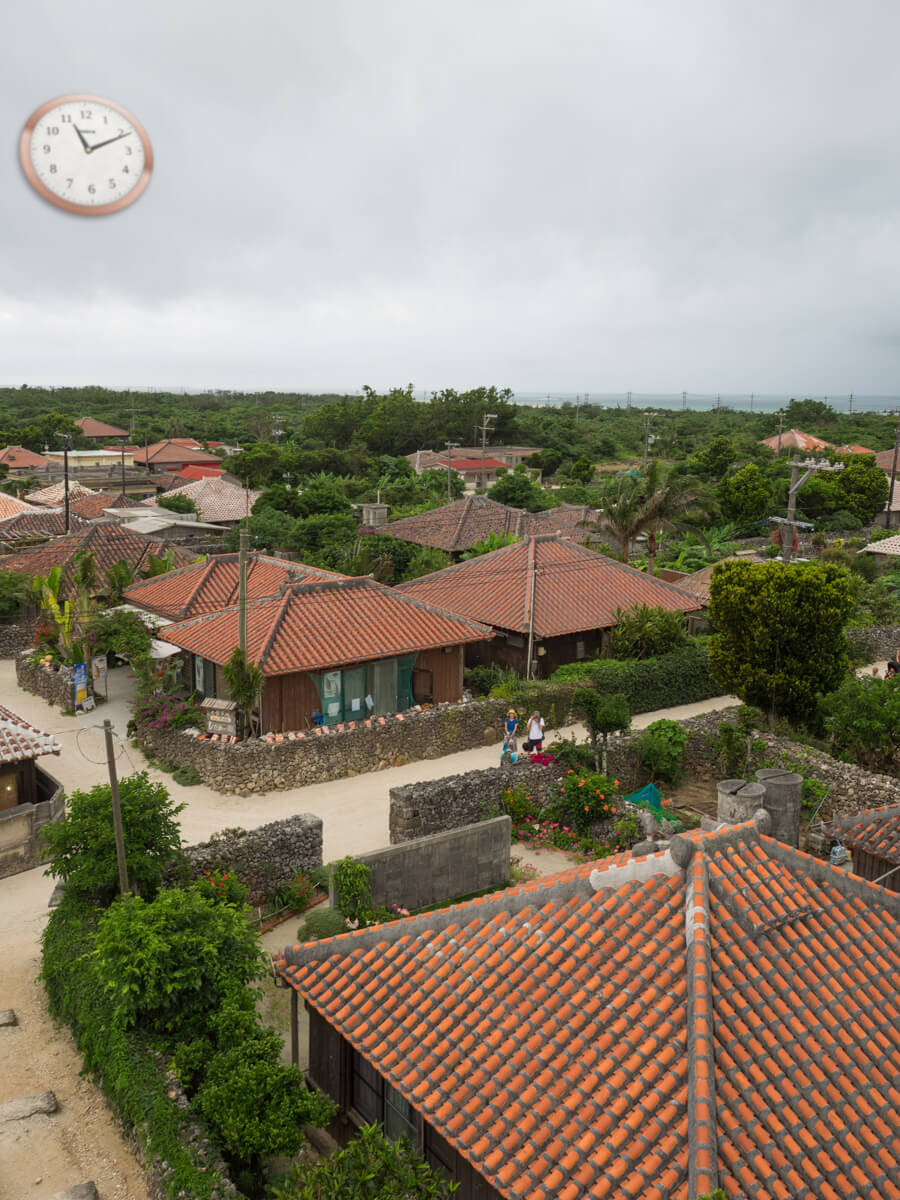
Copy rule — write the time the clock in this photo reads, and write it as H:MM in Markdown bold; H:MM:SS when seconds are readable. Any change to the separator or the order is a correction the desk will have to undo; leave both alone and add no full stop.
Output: **11:11**
